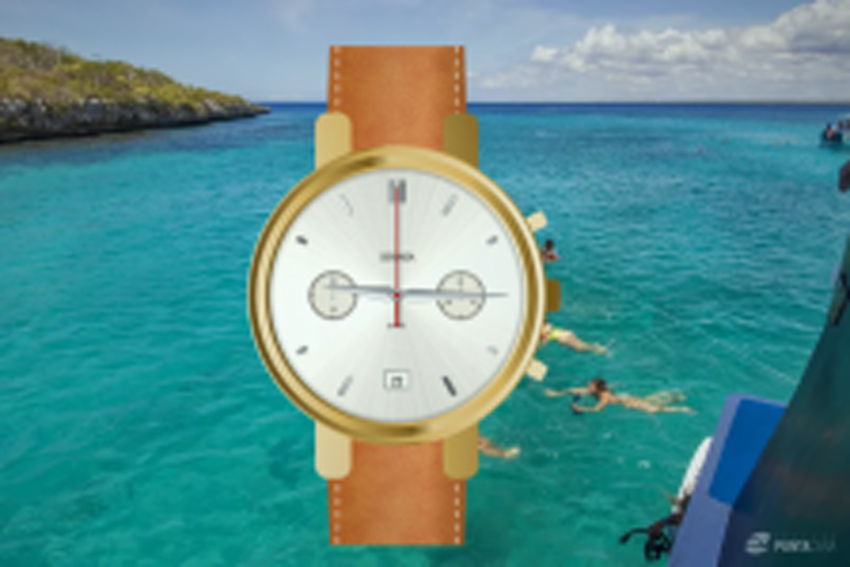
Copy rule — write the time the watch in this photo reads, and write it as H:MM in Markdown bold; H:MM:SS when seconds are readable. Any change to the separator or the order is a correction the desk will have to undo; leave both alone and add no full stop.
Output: **9:15**
